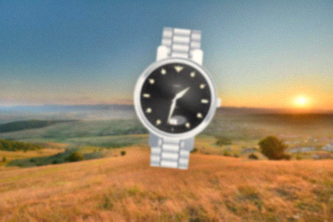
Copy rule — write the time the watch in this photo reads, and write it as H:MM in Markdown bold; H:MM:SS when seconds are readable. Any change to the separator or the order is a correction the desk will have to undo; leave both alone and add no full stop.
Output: **1:32**
